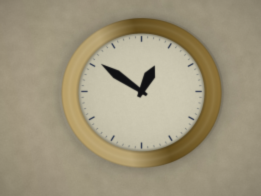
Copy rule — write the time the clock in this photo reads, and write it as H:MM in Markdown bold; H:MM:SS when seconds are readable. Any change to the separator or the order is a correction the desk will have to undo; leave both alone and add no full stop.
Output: **12:51**
